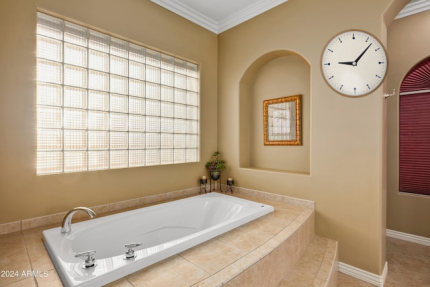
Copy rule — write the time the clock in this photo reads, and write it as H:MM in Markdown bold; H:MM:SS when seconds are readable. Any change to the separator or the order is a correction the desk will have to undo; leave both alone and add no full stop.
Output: **9:07**
